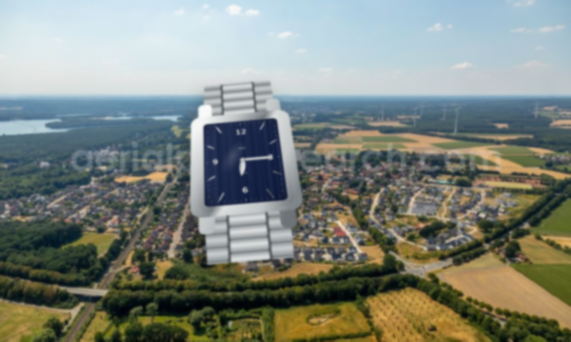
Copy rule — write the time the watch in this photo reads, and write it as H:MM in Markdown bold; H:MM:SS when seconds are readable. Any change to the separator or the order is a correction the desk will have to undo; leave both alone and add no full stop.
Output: **6:15**
